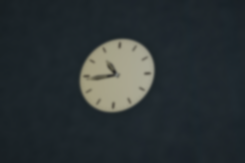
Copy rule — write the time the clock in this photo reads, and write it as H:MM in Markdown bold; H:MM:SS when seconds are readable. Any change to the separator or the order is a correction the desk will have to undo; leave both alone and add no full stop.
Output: **10:44**
